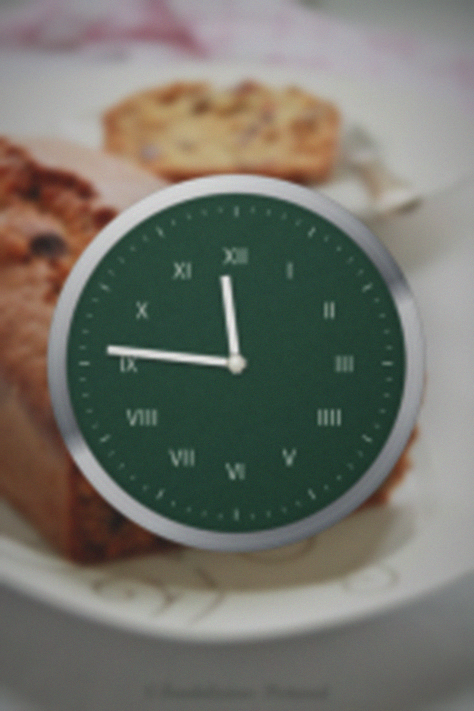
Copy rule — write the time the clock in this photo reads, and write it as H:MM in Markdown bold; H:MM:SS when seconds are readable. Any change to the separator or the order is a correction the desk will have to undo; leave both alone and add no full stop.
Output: **11:46**
